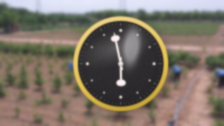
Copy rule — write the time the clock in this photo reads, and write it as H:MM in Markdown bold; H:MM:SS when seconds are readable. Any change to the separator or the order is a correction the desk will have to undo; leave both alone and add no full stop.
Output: **5:58**
